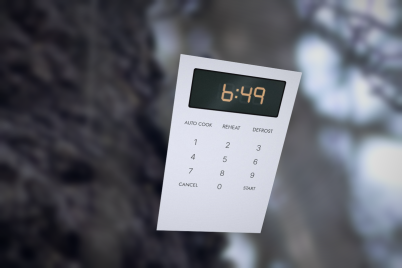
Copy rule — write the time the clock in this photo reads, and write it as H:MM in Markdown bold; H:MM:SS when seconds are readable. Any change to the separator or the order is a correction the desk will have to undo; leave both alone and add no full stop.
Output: **6:49**
